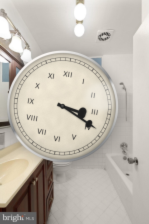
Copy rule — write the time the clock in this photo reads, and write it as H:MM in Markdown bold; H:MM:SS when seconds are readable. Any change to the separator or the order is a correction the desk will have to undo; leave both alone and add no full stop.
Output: **3:19**
